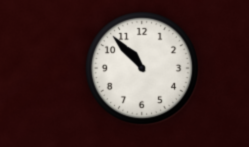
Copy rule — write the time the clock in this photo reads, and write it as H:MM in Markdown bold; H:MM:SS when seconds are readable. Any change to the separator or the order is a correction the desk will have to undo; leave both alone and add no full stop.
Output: **10:53**
